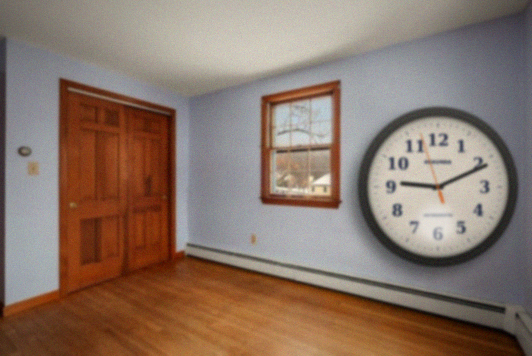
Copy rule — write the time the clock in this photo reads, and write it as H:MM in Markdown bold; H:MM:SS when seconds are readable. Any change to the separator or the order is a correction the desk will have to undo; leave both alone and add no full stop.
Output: **9:10:57**
